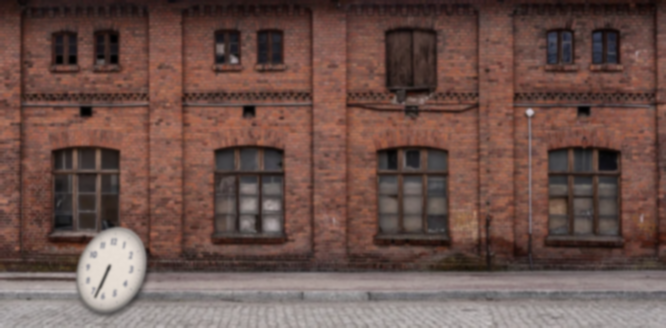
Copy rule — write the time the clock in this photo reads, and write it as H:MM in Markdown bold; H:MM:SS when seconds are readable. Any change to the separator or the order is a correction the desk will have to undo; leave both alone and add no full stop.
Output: **6:33**
